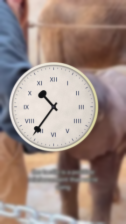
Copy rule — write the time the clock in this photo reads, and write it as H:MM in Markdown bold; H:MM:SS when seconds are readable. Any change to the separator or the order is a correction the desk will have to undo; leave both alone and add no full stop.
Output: **10:36**
